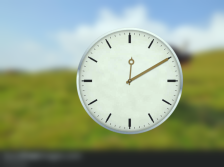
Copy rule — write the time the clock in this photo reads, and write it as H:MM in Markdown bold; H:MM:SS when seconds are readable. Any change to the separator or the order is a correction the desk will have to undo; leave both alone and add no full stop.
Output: **12:10**
